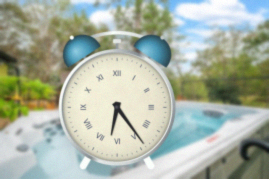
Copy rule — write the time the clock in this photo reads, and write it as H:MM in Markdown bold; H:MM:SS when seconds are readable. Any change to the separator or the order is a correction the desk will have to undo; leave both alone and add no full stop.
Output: **6:24**
